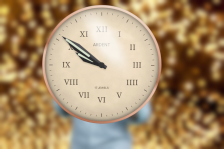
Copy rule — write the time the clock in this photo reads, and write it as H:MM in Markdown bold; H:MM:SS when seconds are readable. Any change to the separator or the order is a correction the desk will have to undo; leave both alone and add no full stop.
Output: **9:51**
